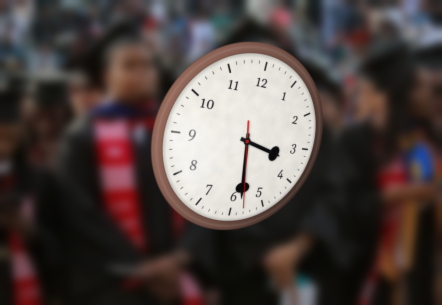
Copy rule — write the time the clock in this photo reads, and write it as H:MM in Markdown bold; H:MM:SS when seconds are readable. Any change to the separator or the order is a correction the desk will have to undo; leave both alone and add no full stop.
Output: **3:28:28**
